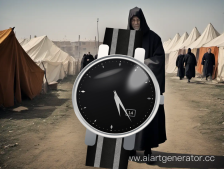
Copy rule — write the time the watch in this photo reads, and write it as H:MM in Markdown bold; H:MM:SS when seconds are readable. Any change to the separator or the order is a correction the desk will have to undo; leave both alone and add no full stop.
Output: **5:24**
